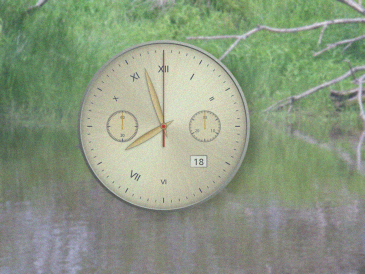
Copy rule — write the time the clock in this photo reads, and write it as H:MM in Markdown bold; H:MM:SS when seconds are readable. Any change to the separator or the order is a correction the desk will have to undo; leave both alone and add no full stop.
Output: **7:57**
